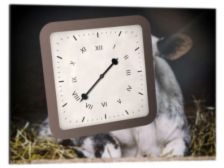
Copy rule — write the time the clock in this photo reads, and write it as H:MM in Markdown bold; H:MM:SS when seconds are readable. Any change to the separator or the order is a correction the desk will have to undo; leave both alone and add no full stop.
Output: **1:38**
